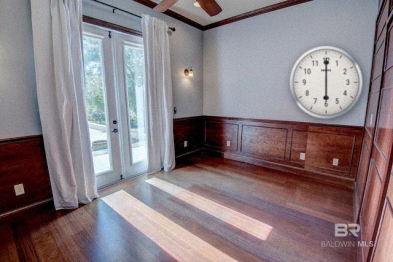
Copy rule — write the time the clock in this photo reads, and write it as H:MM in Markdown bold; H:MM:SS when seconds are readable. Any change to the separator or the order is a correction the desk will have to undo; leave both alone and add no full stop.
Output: **6:00**
